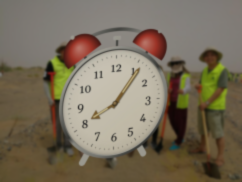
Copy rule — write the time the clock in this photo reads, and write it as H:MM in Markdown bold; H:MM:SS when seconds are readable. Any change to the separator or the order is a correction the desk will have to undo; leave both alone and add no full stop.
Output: **8:06**
